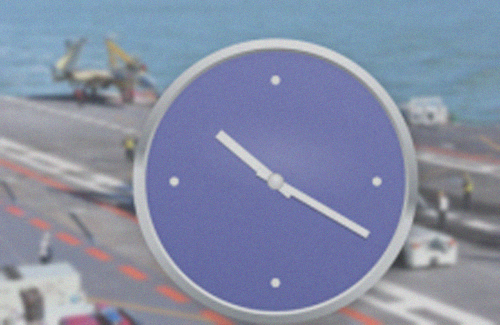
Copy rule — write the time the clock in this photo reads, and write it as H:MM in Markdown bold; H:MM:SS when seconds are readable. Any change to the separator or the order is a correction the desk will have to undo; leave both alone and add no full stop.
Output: **10:20**
